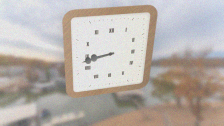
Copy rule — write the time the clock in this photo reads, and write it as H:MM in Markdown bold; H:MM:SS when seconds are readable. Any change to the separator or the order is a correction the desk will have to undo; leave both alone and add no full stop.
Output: **8:43**
